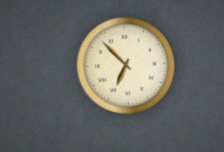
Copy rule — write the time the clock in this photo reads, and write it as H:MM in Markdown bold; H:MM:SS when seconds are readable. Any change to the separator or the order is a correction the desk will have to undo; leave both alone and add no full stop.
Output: **6:53**
